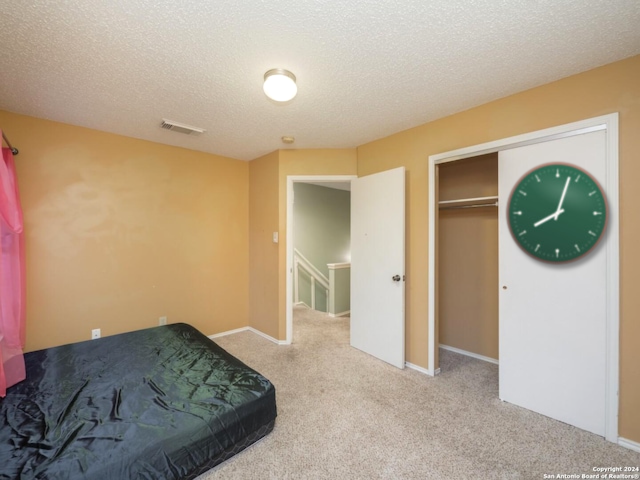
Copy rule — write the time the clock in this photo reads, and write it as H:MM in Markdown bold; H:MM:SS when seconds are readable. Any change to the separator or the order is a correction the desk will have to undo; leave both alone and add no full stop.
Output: **8:03**
